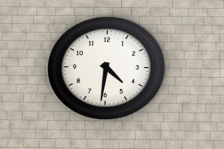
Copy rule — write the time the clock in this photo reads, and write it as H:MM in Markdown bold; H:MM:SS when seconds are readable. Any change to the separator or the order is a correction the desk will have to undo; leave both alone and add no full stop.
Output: **4:31**
